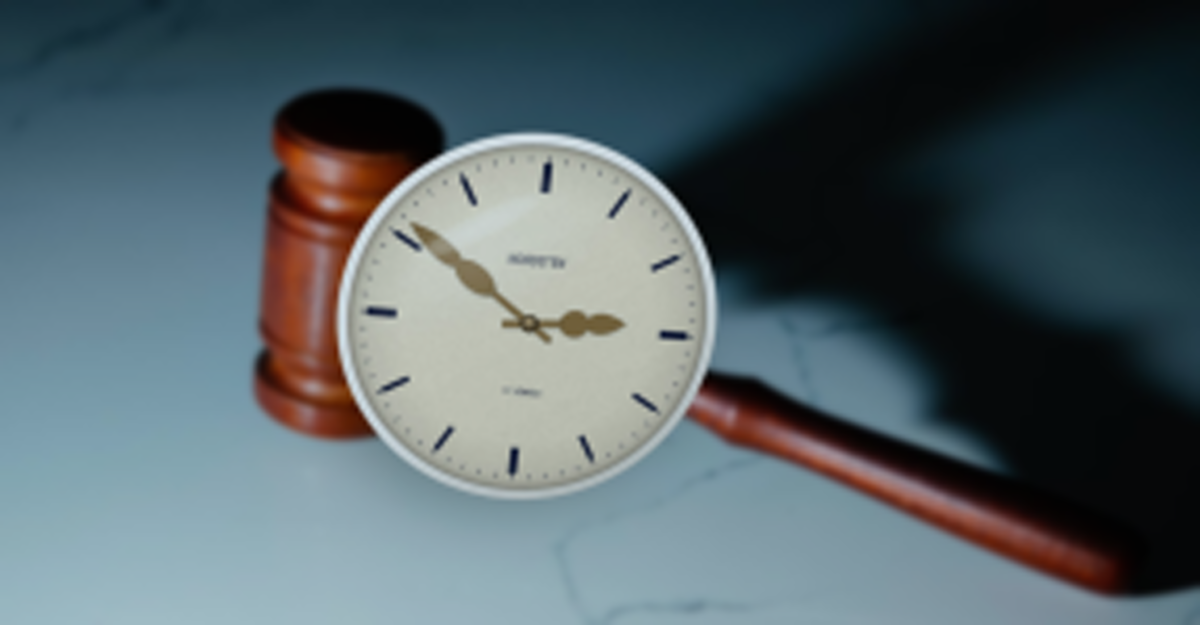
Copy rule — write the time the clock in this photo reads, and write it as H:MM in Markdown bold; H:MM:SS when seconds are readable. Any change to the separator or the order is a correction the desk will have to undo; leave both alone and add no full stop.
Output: **2:51**
